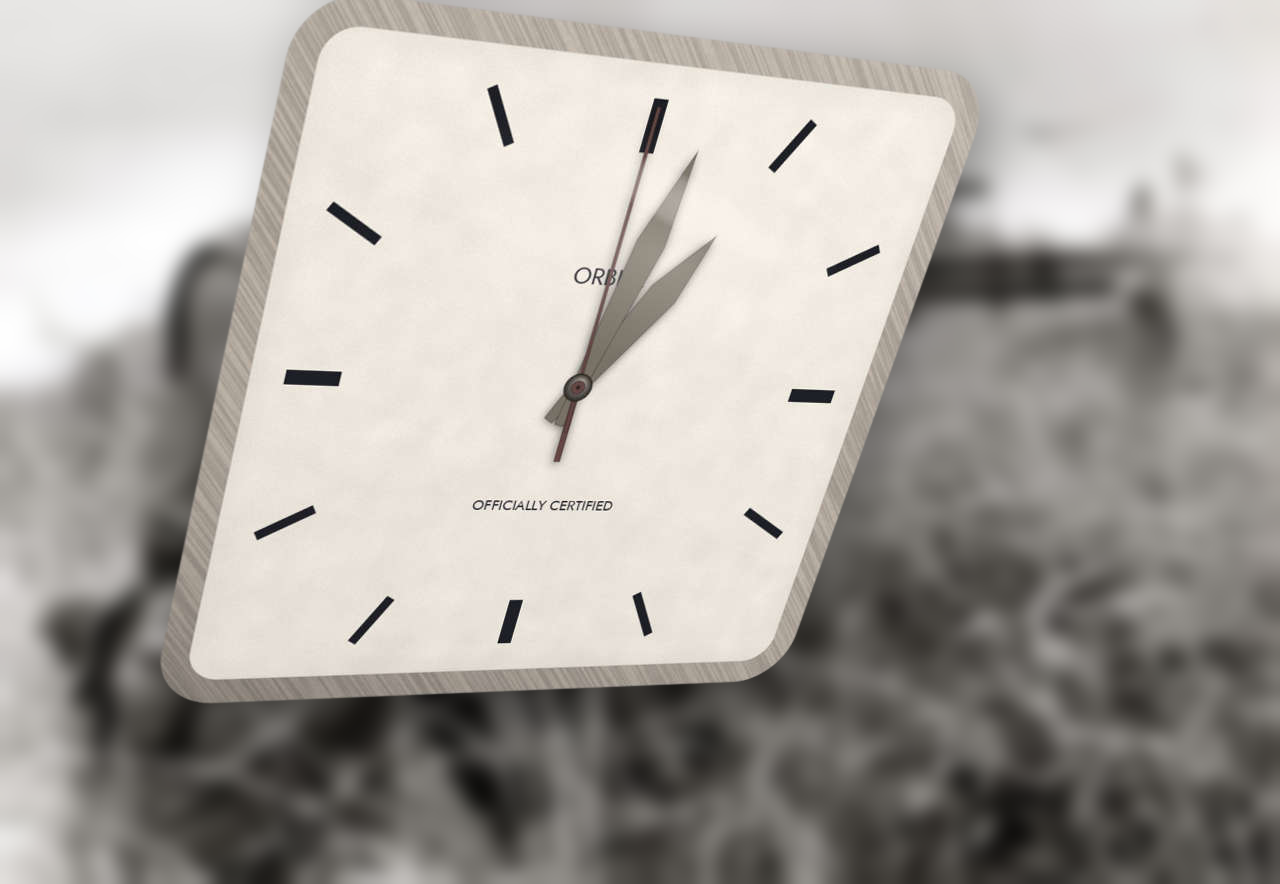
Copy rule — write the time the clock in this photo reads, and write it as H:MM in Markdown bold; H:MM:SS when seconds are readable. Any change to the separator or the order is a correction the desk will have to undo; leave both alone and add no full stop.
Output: **1:02:00**
